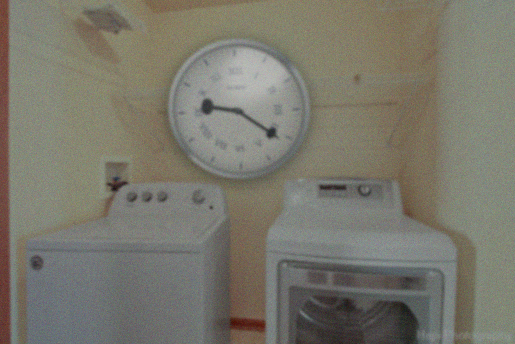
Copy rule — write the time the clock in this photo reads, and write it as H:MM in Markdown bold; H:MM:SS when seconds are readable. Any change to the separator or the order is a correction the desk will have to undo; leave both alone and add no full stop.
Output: **9:21**
